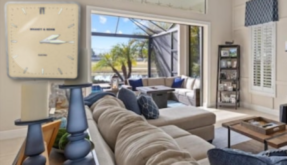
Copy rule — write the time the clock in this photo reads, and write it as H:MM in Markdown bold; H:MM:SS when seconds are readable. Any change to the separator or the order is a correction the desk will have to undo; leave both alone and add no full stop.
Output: **2:15**
